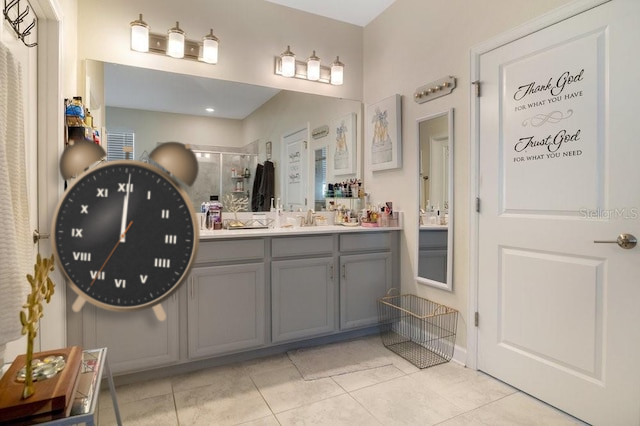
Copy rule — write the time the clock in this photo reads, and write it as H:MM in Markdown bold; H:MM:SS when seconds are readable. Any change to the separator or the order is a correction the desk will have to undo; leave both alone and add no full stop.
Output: **12:00:35**
